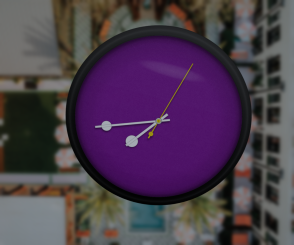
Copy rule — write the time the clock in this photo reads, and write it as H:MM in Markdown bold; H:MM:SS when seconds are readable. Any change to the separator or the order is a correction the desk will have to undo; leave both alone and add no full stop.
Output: **7:44:05**
